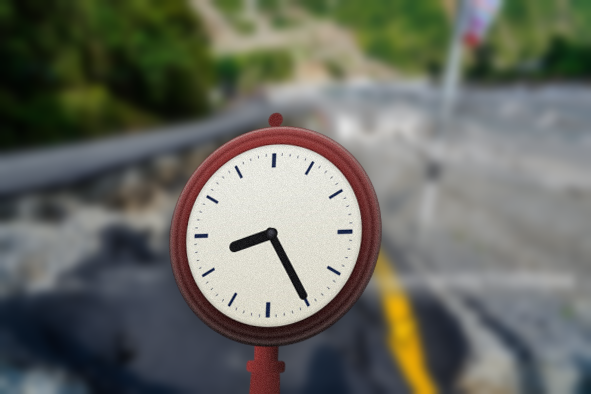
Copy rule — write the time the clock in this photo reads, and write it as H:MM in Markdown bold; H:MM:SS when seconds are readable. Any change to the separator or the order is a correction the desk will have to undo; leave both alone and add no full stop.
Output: **8:25**
